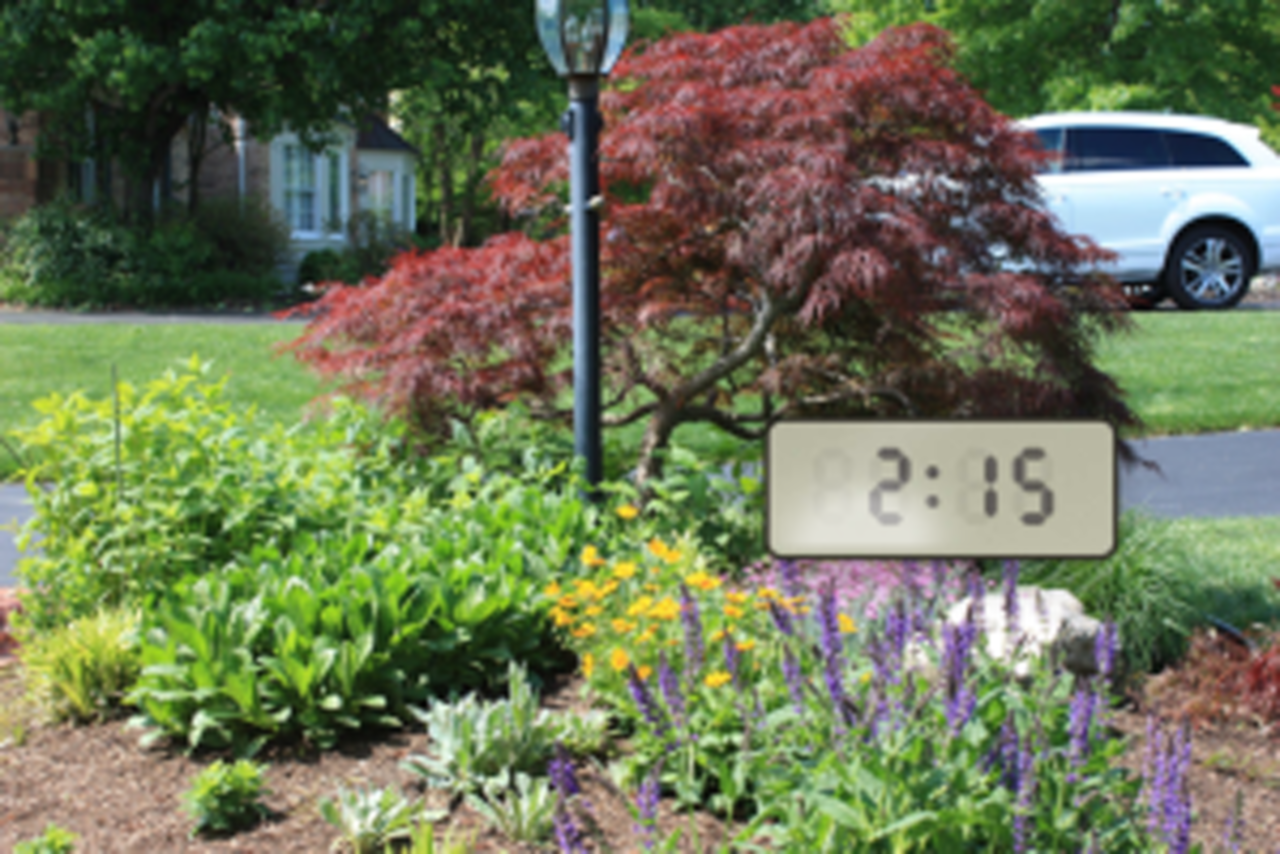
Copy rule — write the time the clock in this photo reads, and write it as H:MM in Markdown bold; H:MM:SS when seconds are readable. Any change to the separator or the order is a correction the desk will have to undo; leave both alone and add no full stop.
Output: **2:15**
